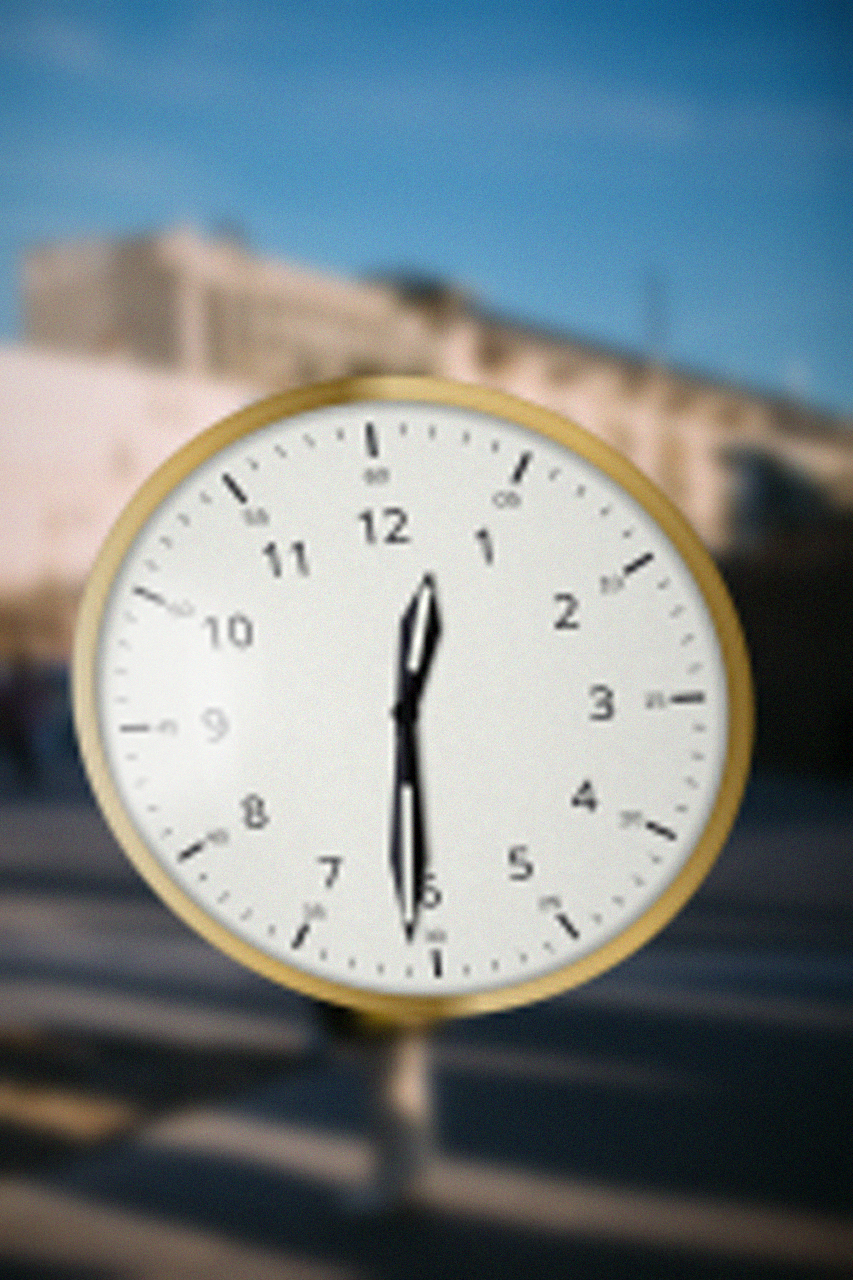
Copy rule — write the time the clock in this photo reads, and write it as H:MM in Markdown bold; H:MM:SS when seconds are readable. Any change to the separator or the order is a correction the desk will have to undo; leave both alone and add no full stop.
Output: **12:31**
